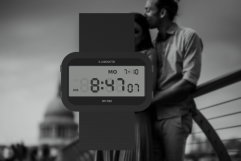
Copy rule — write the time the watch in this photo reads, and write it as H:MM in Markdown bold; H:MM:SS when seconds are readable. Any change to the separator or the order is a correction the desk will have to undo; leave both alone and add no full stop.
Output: **8:47:07**
